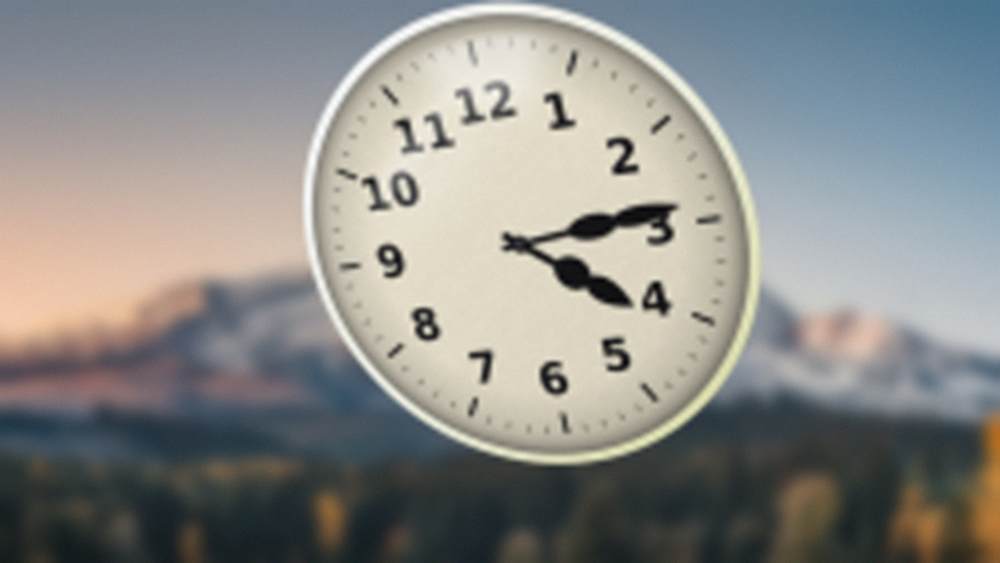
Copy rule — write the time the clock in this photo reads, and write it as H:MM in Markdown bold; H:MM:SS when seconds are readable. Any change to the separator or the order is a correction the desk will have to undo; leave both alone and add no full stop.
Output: **4:14**
